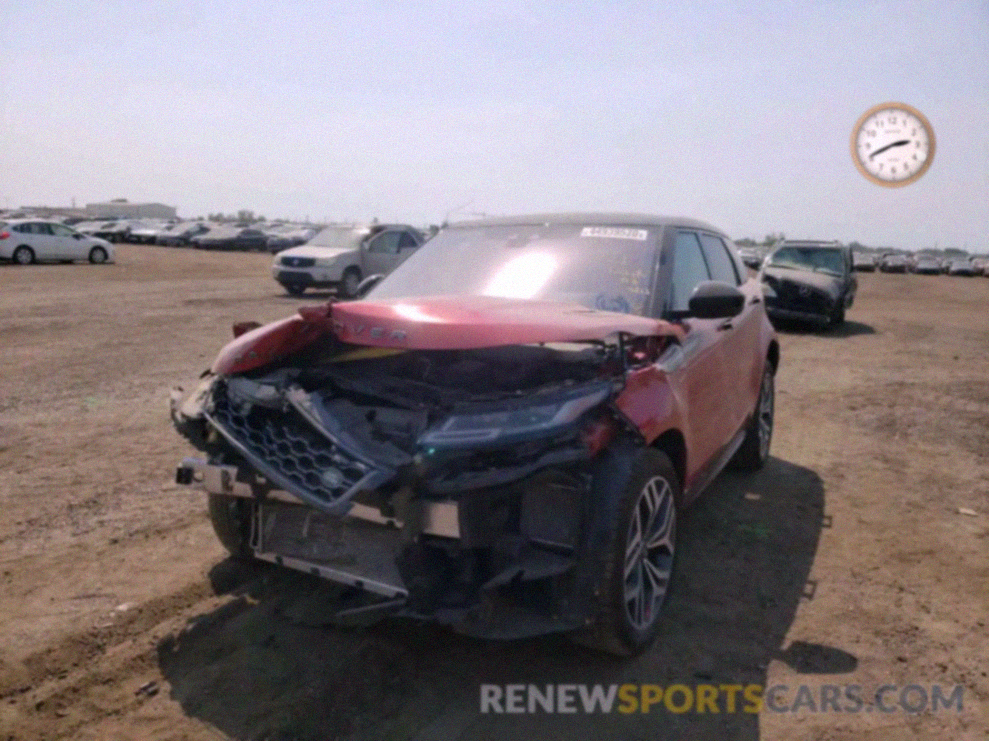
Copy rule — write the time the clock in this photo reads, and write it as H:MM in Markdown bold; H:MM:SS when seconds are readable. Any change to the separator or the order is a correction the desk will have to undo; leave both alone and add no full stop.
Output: **2:41**
